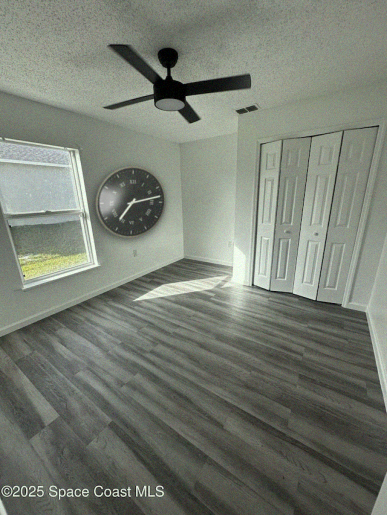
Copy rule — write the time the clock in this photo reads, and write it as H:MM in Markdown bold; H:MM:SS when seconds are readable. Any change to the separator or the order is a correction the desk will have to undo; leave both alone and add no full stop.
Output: **7:13**
